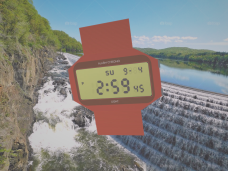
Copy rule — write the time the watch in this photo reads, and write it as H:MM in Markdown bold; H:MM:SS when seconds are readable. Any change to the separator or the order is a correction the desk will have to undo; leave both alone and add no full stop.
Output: **2:59:45**
